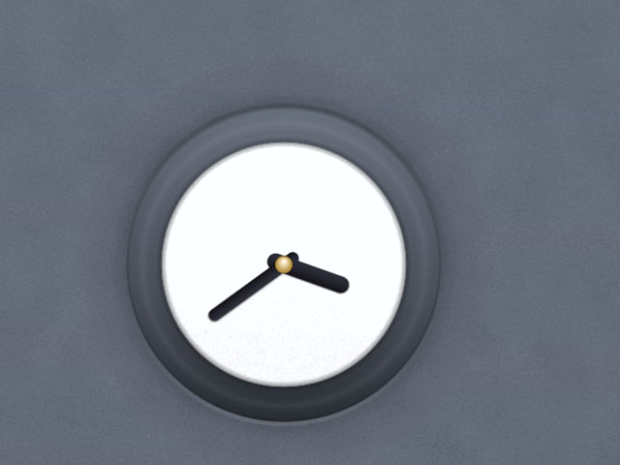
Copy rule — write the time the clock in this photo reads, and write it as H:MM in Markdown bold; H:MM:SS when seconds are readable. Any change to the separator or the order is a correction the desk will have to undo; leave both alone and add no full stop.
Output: **3:39**
